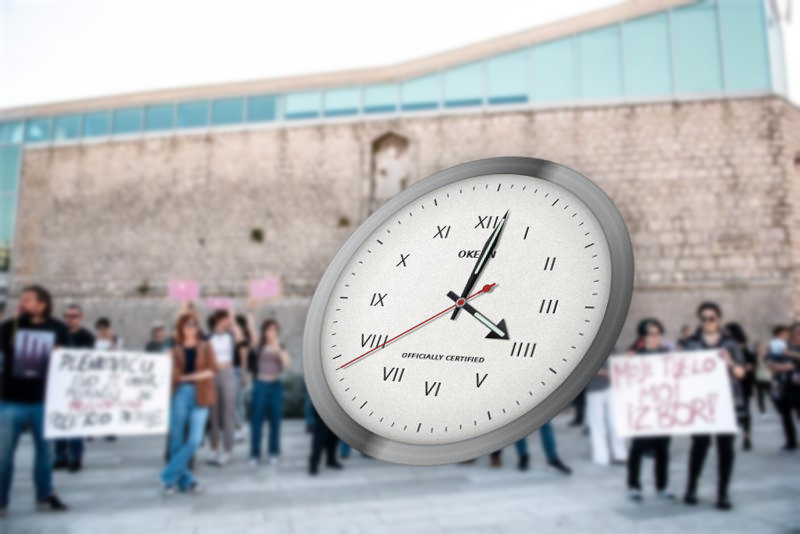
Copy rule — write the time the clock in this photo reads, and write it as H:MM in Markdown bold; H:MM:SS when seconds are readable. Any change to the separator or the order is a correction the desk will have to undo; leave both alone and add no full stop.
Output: **4:01:39**
